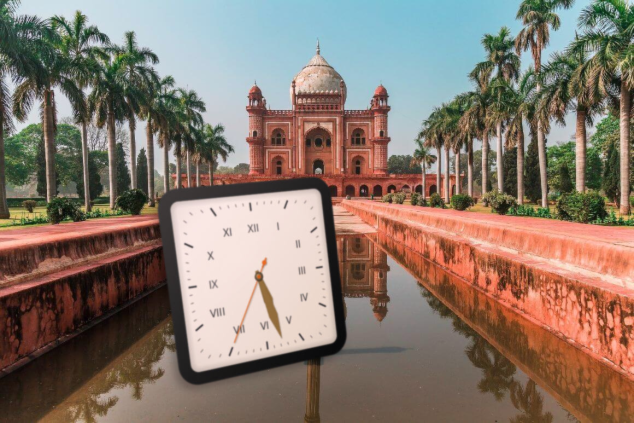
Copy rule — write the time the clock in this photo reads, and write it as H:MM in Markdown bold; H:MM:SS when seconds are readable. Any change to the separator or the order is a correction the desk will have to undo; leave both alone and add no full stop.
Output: **5:27:35**
